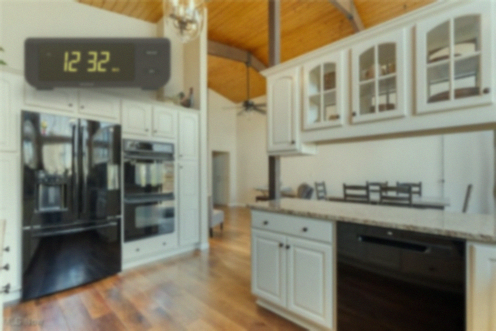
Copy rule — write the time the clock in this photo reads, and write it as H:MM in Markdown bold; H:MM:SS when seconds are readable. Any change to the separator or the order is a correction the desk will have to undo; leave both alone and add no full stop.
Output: **12:32**
